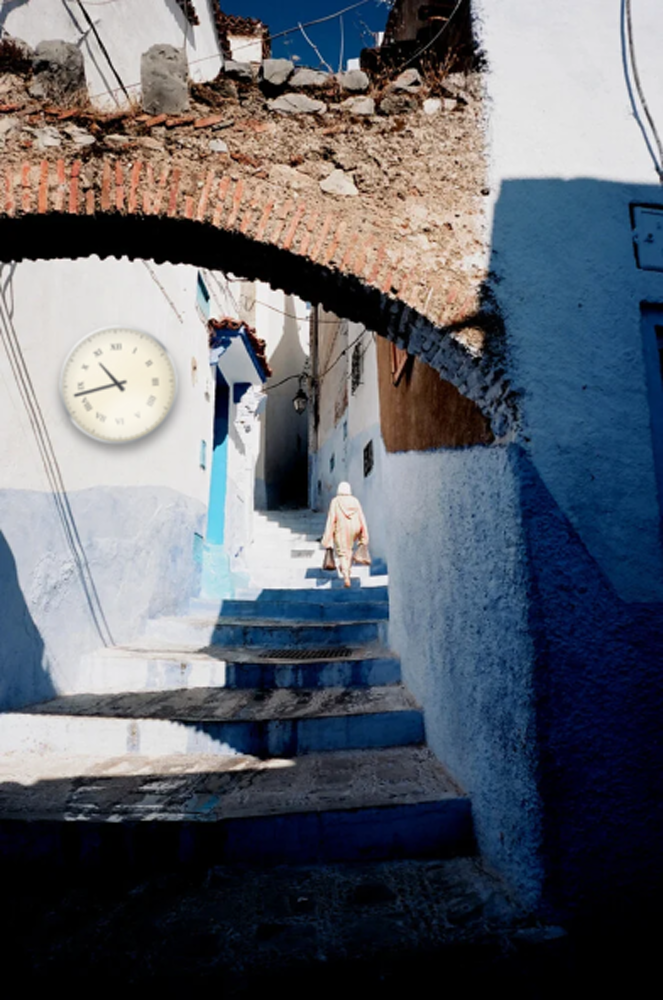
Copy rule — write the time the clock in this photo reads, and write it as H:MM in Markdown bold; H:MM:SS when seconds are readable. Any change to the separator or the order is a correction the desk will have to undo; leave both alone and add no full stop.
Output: **10:43**
